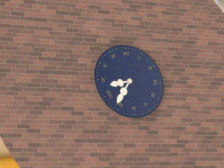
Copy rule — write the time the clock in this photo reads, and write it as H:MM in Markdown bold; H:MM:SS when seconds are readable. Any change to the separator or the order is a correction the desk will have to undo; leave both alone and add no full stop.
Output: **8:36**
